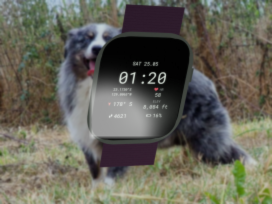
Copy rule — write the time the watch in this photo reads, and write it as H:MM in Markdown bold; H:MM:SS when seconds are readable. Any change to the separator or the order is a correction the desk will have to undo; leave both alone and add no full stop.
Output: **1:20**
